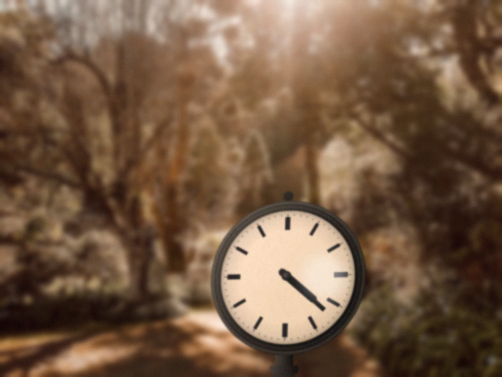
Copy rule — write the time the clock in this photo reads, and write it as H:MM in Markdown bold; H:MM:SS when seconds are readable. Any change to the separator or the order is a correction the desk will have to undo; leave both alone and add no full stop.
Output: **4:22**
